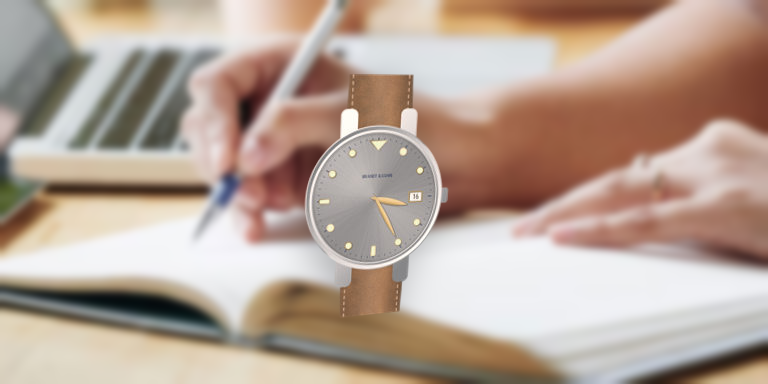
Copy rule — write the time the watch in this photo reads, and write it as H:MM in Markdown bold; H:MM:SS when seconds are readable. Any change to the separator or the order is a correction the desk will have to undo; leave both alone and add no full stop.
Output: **3:25**
